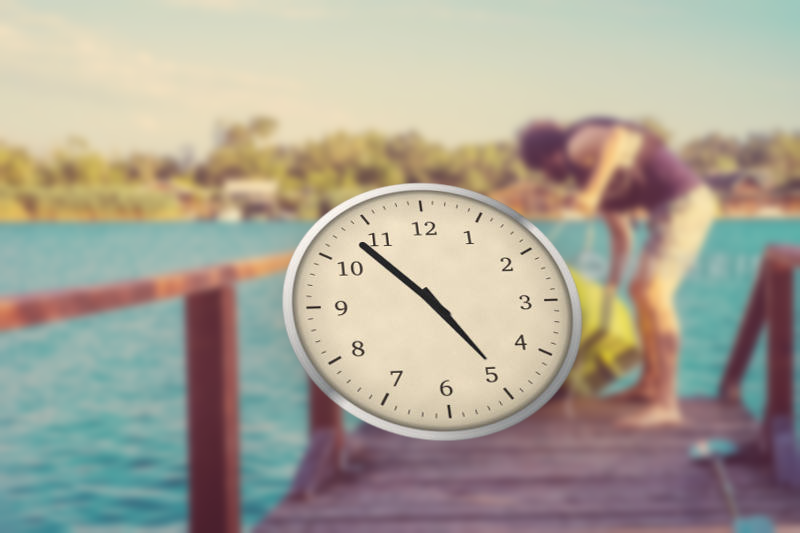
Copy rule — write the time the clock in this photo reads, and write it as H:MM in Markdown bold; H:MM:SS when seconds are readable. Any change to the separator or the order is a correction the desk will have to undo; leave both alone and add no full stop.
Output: **4:53**
